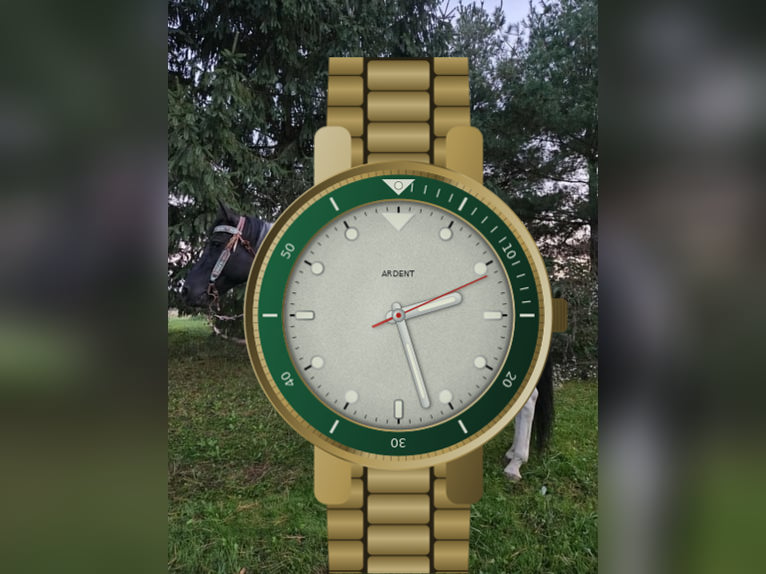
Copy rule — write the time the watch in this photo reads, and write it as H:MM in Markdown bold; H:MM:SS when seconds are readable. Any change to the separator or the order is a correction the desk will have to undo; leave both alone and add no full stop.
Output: **2:27:11**
